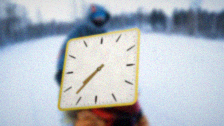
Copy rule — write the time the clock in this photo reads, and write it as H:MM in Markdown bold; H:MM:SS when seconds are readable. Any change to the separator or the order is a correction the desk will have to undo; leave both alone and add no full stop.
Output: **7:37**
